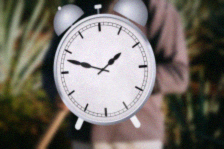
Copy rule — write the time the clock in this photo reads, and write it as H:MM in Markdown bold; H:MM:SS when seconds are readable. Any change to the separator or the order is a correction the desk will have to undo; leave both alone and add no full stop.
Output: **1:48**
